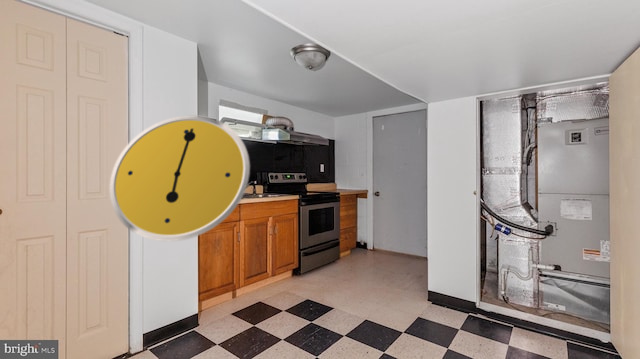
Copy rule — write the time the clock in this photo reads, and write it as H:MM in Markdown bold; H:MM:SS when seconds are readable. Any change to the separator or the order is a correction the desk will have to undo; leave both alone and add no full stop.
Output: **6:01**
